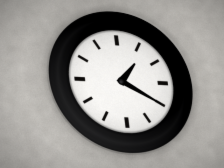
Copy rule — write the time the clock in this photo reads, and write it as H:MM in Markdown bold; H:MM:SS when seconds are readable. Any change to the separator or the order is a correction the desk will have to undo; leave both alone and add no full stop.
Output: **1:20**
